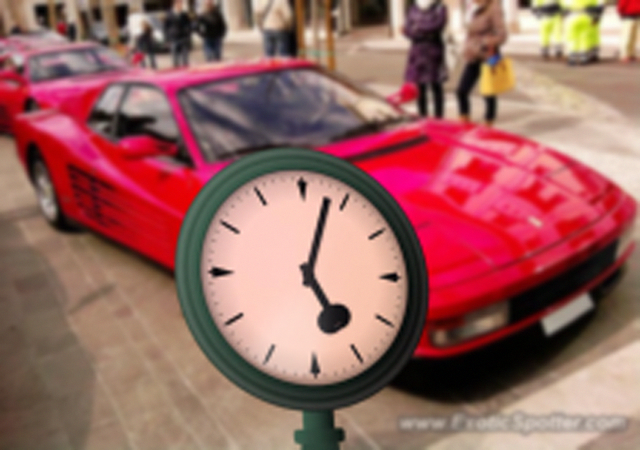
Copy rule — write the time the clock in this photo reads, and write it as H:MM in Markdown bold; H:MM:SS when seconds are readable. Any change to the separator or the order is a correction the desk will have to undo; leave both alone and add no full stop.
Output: **5:03**
